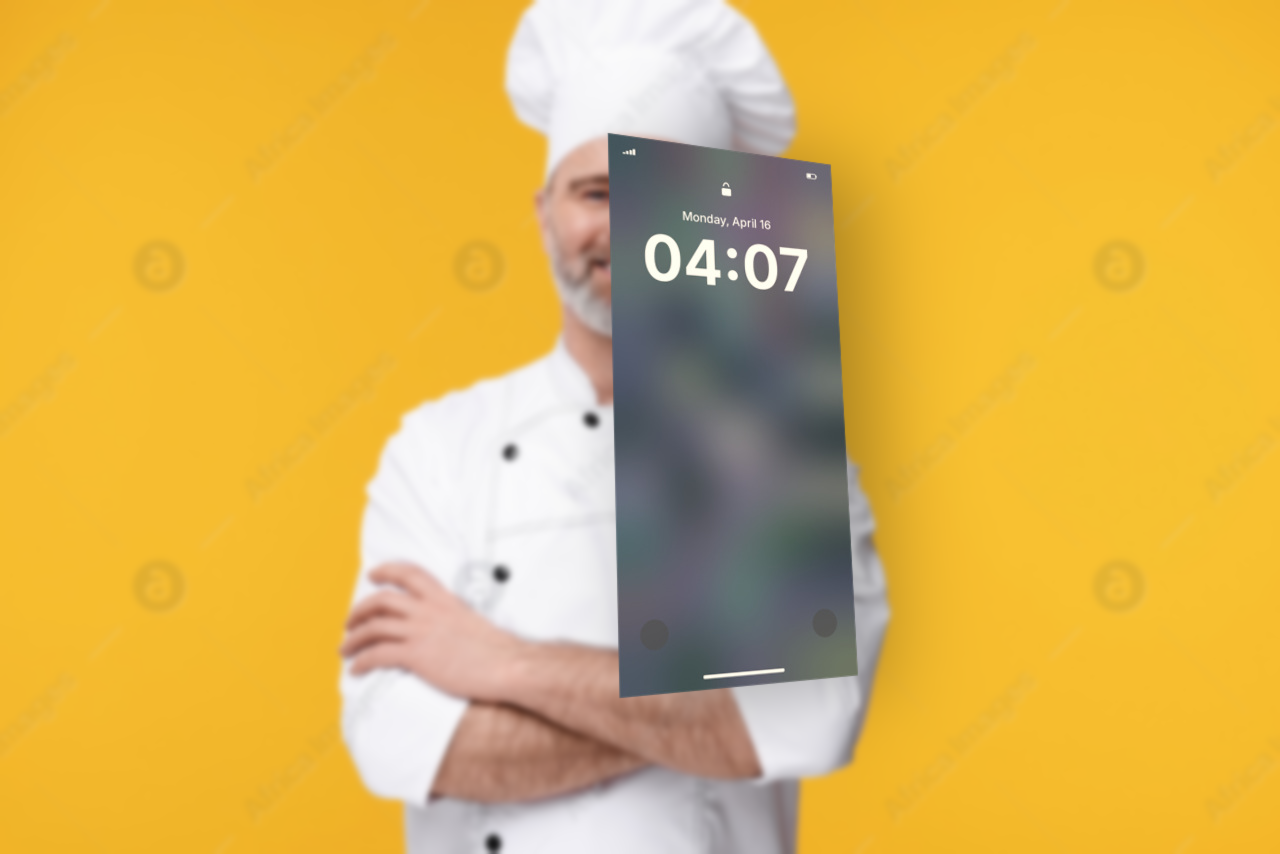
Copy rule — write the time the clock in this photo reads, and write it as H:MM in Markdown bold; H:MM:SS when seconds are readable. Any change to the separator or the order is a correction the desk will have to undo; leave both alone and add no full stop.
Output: **4:07**
